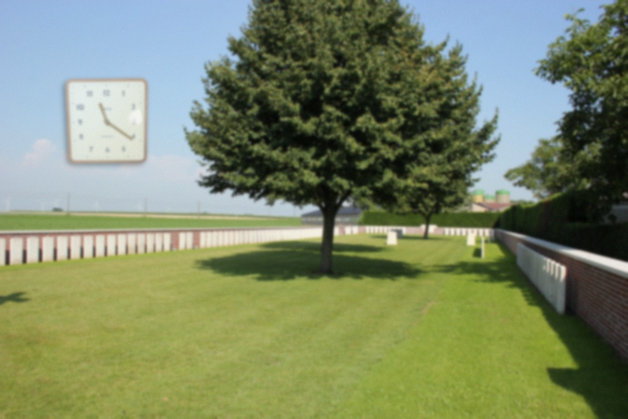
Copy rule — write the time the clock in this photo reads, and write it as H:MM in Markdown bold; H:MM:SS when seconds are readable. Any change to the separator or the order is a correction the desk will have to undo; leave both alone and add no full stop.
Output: **11:21**
